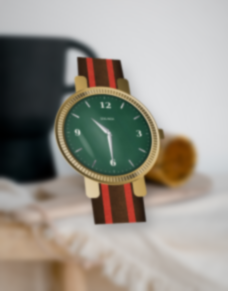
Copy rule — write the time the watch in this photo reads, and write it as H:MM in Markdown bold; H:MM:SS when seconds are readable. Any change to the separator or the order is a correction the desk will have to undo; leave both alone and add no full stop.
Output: **10:30**
